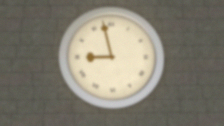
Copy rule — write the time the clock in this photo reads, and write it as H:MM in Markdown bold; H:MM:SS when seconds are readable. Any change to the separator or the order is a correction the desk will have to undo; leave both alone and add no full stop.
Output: **8:58**
